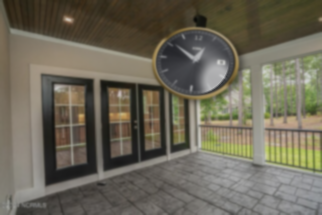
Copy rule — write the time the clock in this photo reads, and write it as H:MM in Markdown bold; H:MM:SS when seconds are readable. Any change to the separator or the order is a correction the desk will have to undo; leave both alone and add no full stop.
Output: **12:51**
